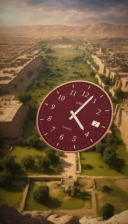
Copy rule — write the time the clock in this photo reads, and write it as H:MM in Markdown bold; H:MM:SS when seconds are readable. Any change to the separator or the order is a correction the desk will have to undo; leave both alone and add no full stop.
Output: **4:03**
